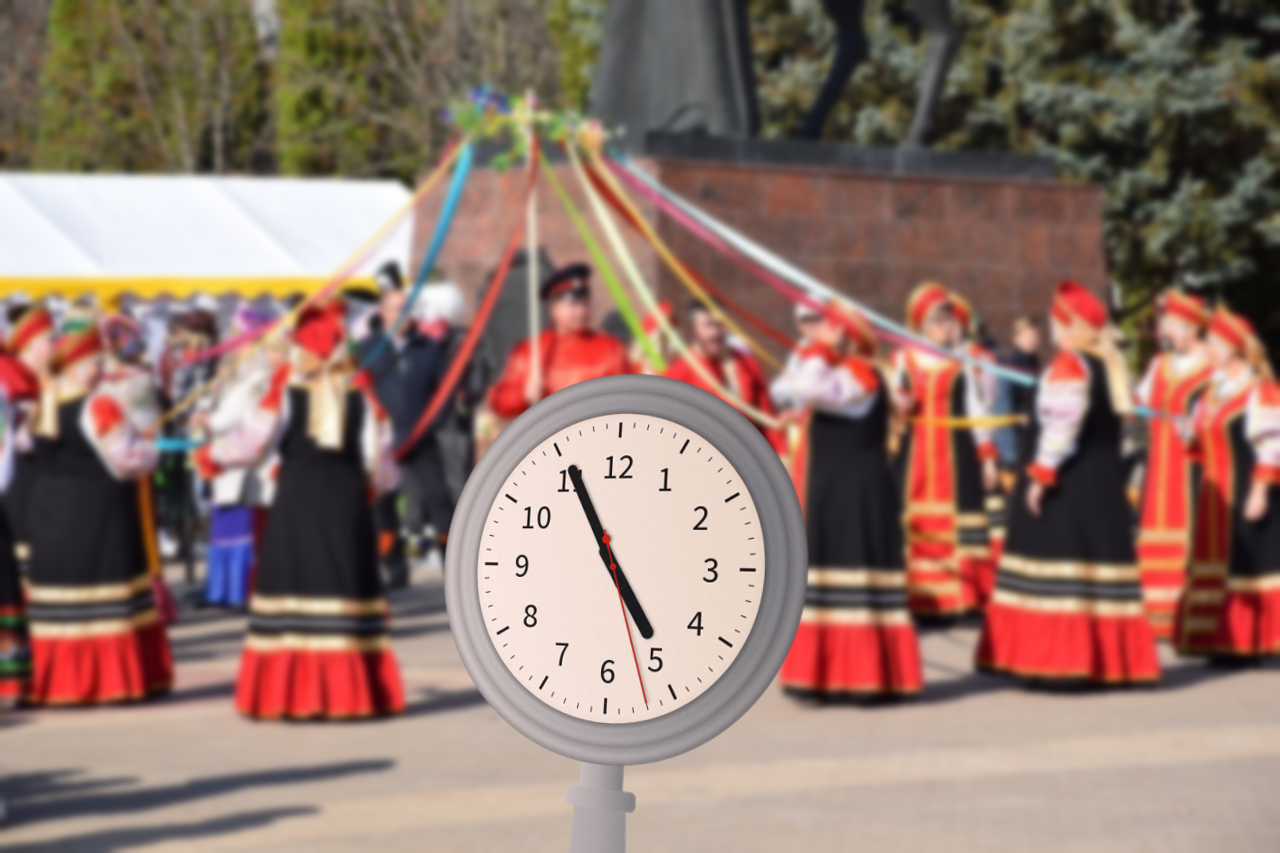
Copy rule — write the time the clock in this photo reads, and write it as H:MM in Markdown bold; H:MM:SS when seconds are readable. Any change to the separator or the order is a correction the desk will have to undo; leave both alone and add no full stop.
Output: **4:55:27**
